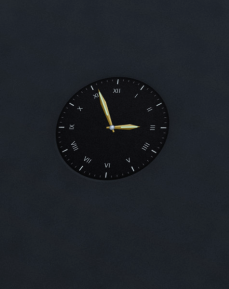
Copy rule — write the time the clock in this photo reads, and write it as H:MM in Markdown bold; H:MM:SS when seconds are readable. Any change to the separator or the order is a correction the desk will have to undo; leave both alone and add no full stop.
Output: **2:56**
